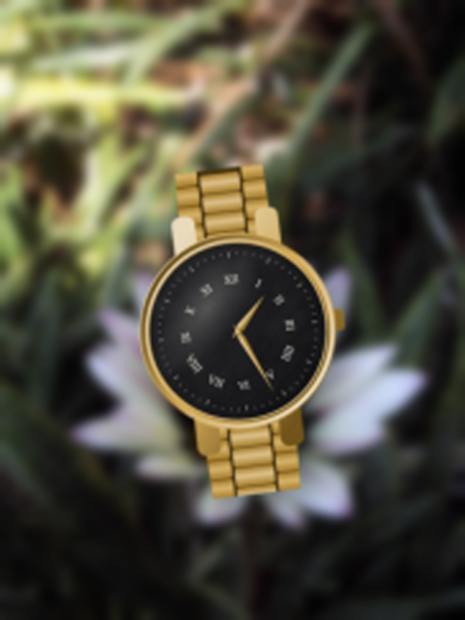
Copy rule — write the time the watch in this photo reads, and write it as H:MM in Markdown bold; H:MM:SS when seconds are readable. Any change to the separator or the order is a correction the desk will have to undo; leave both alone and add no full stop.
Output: **1:26**
